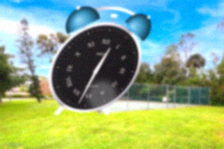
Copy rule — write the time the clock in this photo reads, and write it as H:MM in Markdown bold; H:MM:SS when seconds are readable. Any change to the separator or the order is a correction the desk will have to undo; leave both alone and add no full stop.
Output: **12:32**
